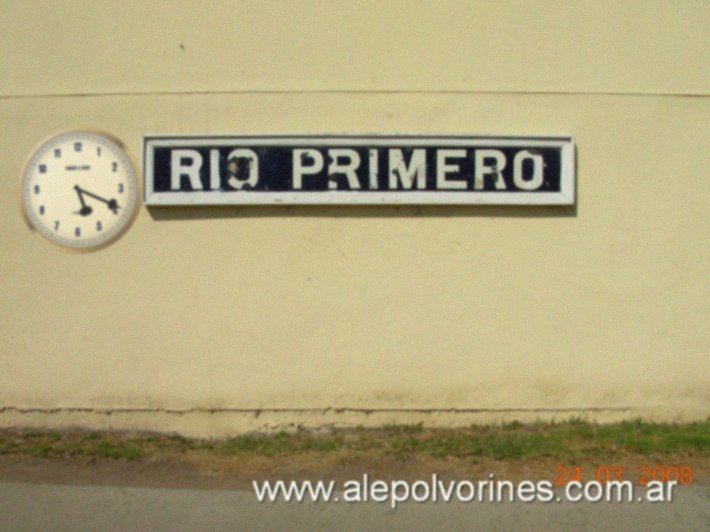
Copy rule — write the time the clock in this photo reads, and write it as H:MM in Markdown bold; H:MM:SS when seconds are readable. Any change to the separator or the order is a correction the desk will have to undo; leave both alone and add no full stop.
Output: **5:19**
